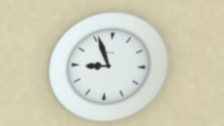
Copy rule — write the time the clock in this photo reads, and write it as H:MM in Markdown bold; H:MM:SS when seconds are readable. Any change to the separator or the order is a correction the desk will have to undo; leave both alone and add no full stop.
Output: **8:56**
